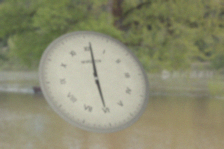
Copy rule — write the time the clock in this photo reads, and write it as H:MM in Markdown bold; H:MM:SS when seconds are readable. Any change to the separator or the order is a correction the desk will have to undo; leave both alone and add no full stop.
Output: **6:01**
